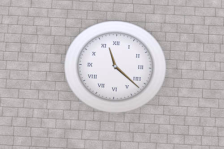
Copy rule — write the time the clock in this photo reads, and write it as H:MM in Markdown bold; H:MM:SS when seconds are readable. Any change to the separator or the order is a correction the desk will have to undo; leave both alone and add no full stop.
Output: **11:22**
